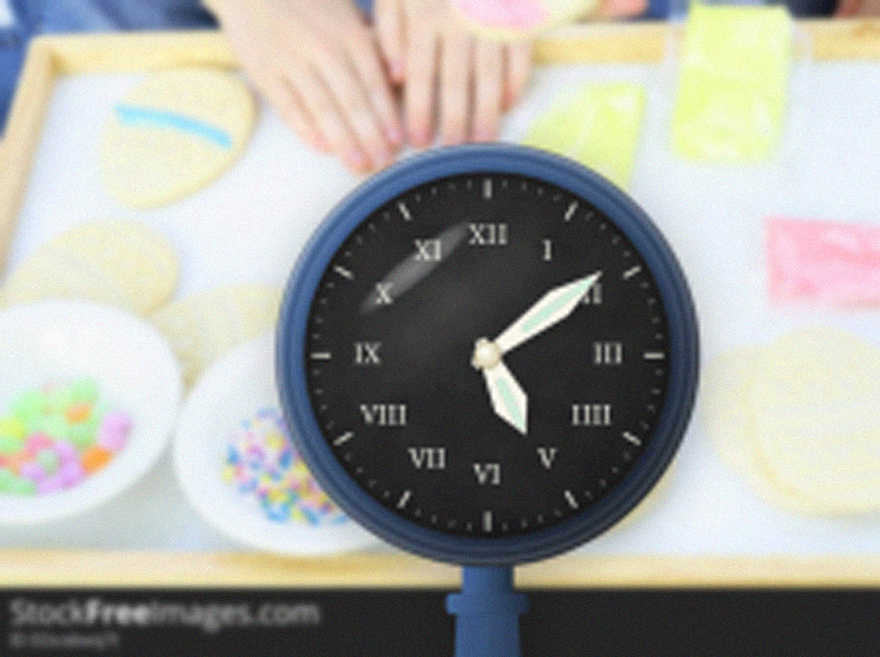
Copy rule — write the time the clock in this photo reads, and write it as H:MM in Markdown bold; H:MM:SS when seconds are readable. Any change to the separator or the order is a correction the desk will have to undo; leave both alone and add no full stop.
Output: **5:09**
